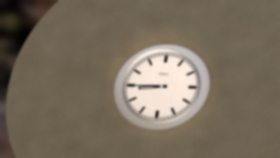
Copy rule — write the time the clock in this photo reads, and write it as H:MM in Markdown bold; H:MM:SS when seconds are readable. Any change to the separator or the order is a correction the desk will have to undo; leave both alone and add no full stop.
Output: **8:45**
